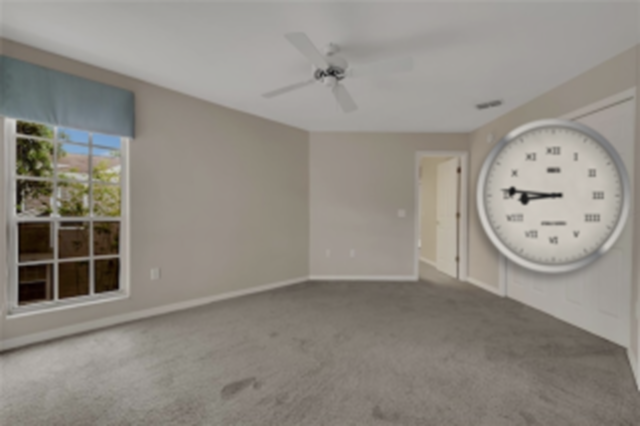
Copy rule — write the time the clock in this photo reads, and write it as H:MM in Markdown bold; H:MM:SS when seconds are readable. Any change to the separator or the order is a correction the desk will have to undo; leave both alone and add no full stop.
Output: **8:46**
